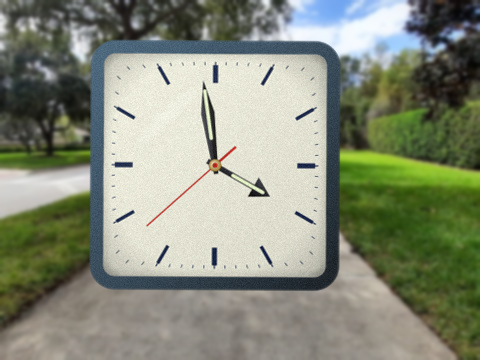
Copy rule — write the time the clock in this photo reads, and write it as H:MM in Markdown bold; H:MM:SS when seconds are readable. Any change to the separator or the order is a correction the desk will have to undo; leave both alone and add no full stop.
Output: **3:58:38**
